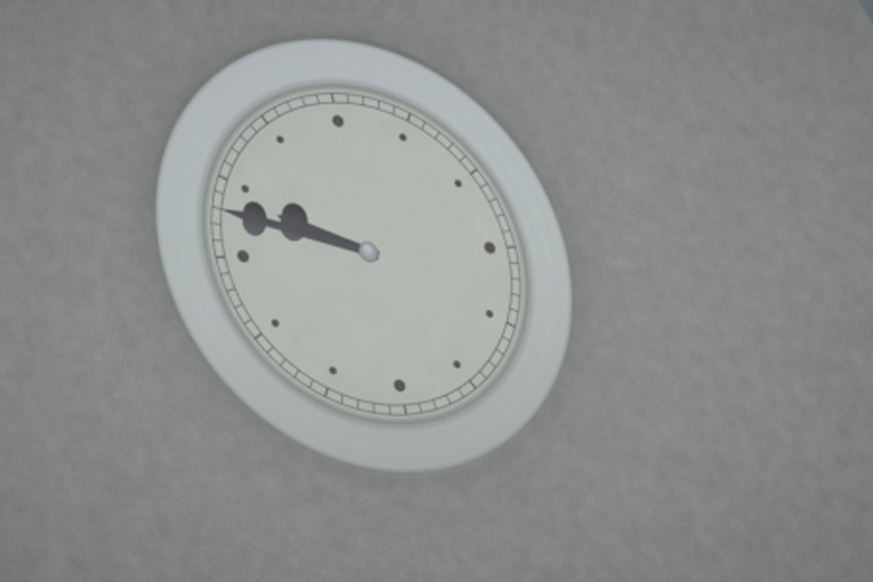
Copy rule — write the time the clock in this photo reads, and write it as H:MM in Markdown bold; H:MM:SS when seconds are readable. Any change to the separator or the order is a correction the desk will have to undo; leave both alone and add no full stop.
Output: **9:48**
